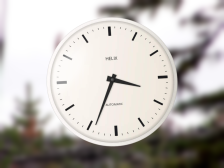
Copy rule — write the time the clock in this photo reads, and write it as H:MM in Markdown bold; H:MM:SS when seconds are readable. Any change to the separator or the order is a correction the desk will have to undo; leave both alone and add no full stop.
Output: **3:34**
